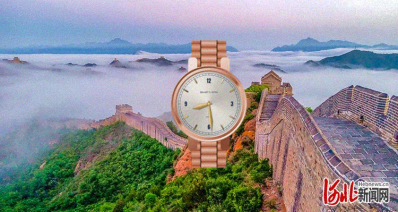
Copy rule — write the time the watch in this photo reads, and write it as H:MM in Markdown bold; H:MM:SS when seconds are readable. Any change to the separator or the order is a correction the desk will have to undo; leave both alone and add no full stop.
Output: **8:29**
